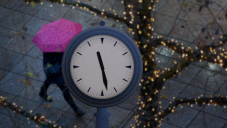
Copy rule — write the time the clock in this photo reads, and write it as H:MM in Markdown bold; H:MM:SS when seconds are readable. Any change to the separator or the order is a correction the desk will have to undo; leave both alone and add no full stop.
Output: **11:28**
